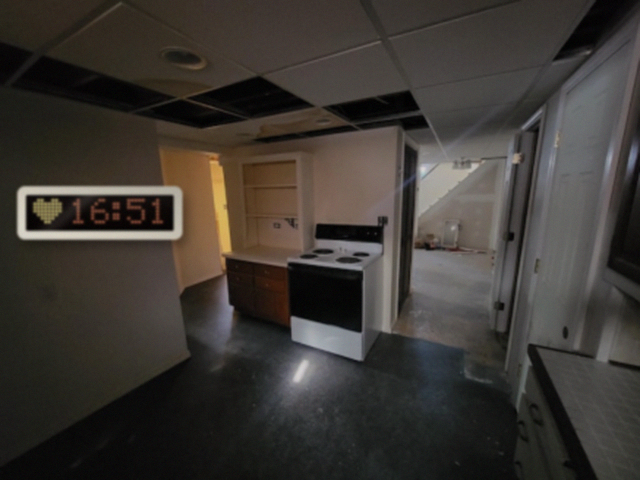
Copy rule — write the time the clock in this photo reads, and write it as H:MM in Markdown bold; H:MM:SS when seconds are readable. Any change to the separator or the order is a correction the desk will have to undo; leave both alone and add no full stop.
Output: **16:51**
